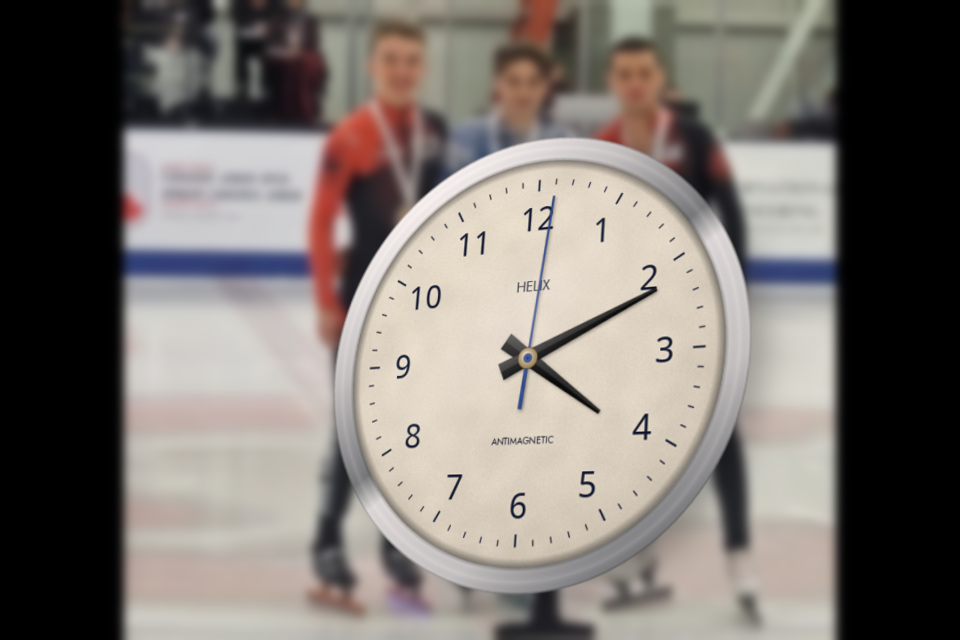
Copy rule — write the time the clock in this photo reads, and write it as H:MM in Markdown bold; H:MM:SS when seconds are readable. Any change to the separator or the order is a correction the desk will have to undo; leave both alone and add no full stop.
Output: **4:11:01**
